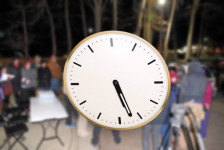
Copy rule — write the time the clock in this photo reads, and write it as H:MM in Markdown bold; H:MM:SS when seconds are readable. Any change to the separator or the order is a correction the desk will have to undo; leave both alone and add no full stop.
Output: **5:27**
